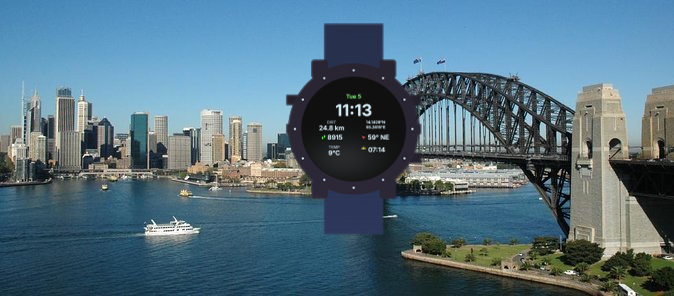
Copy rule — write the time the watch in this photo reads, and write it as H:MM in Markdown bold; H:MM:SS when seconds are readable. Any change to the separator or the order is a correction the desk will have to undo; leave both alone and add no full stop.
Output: **11:13**
